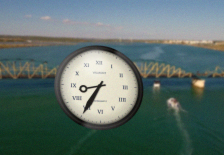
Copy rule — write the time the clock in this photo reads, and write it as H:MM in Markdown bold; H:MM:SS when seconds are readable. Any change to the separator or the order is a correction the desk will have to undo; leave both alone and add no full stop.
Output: **8:35**
